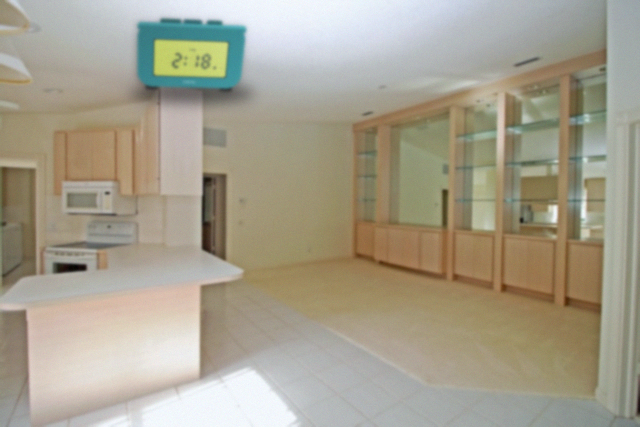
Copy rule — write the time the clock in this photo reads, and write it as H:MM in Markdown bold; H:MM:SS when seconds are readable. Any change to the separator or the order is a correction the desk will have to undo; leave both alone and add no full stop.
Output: **2:18**
